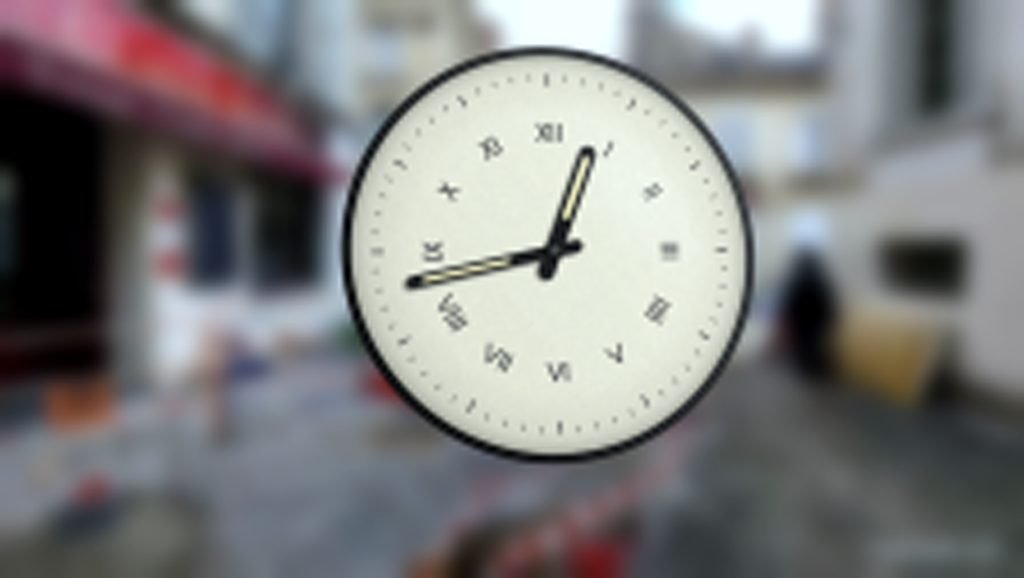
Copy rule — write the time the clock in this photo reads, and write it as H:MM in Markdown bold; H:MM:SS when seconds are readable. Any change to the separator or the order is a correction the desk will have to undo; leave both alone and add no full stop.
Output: **12:43**
